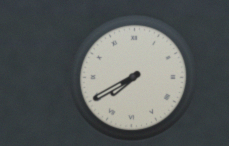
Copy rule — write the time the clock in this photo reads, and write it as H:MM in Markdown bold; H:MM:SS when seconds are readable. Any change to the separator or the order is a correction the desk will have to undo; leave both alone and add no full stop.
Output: **7:40**
